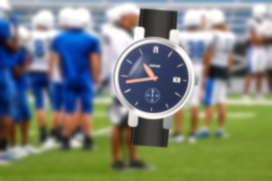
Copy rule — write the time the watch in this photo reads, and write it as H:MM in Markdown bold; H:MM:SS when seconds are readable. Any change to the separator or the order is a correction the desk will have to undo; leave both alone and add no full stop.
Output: **10:43**
